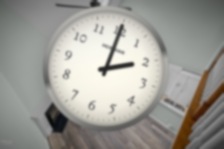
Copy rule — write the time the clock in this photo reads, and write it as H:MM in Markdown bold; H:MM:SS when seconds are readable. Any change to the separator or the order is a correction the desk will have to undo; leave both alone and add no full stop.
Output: **2:00**
